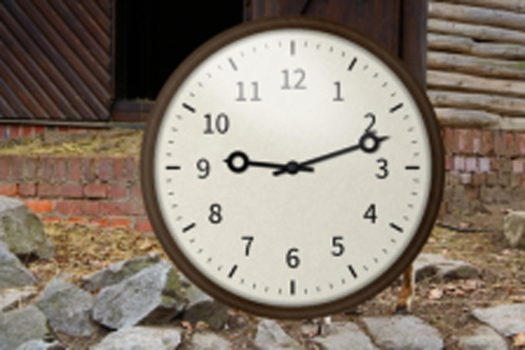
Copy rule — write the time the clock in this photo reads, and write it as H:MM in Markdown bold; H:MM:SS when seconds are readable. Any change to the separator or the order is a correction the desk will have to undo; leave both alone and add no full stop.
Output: **9:12**
